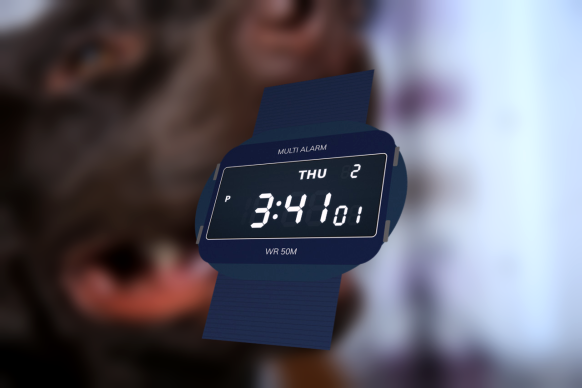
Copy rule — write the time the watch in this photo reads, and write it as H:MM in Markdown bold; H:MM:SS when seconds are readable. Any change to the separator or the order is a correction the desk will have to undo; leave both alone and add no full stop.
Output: **3:41:01**
